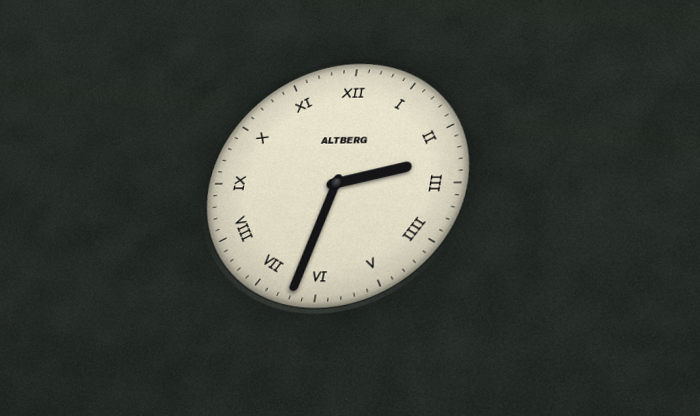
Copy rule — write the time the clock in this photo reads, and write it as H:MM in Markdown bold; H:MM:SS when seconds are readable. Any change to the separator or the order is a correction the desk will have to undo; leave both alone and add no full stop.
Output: **2:32**
